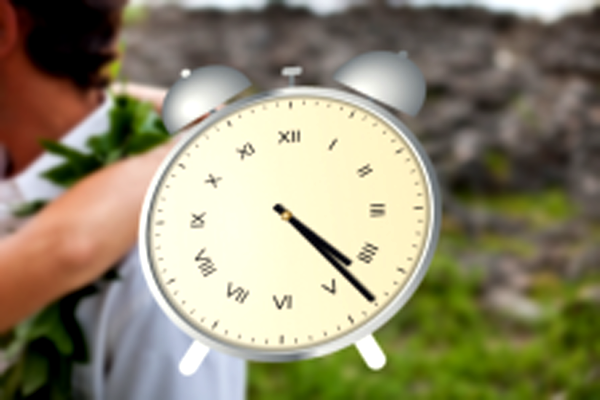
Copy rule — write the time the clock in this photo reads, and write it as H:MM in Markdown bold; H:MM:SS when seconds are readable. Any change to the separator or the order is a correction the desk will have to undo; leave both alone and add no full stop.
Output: **4:23**
